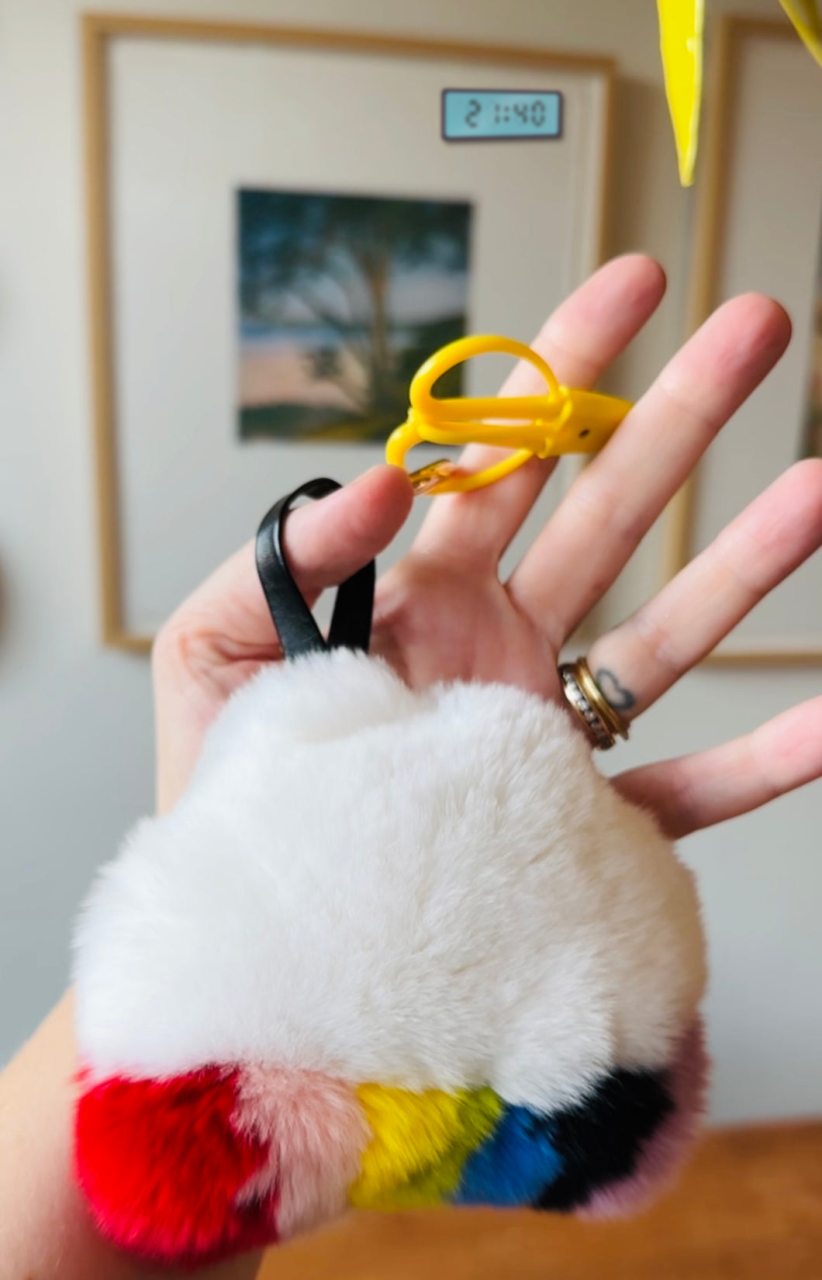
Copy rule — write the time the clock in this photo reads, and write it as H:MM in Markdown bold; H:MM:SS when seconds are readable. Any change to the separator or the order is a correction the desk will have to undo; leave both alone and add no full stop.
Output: **21:40**
